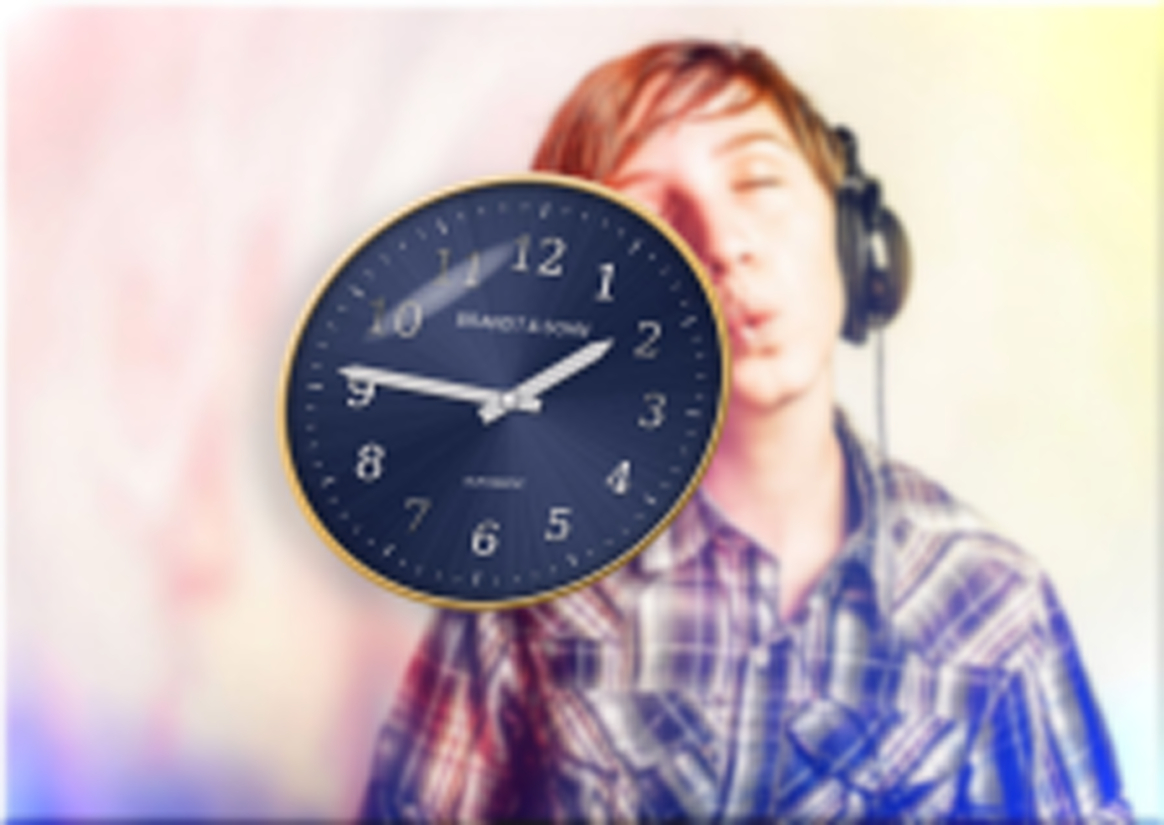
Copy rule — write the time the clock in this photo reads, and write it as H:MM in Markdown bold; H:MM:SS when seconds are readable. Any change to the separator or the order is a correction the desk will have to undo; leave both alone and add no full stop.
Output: **1:46**
